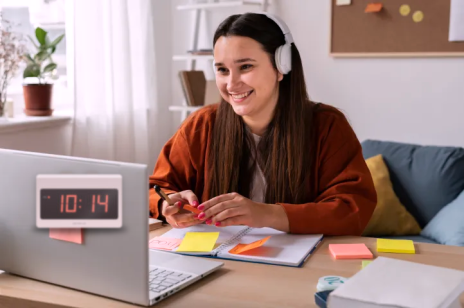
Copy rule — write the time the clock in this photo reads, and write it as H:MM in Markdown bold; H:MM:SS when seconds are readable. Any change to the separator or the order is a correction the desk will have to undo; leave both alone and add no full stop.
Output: **10:14**
